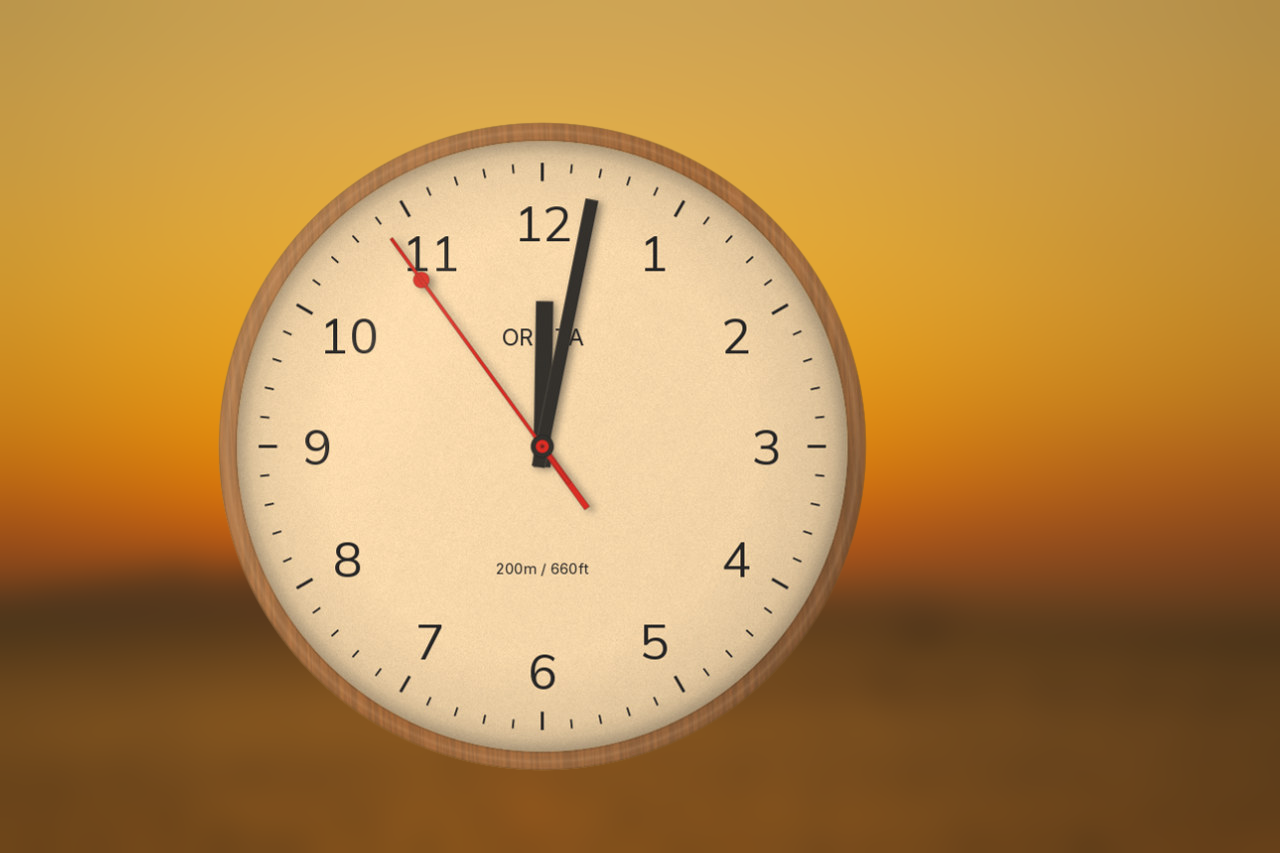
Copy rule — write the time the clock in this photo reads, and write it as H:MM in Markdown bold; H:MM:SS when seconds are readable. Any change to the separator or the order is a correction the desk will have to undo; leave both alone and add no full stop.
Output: **12:01:54**
